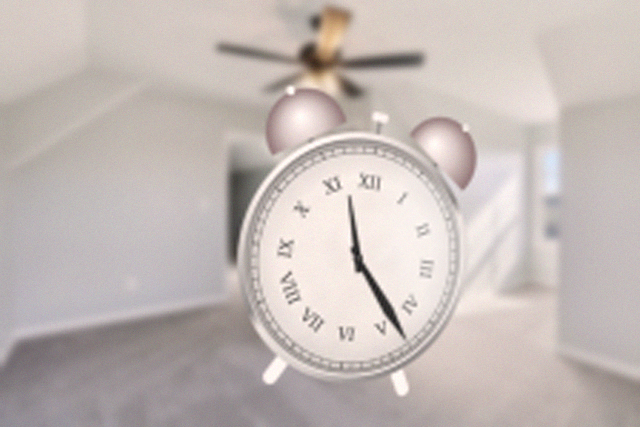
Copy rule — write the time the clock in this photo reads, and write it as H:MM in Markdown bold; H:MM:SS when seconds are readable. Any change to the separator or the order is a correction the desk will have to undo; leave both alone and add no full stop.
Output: **11:23**
